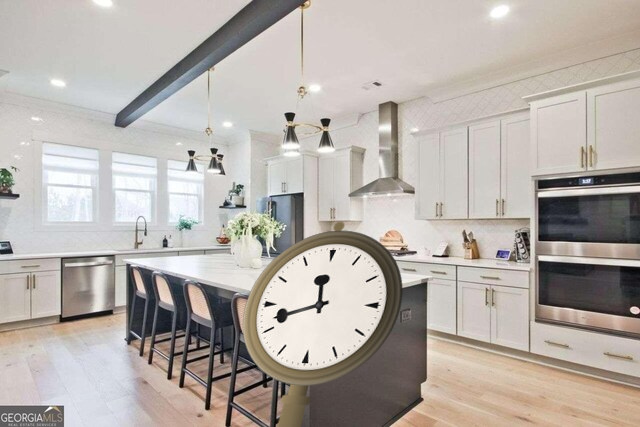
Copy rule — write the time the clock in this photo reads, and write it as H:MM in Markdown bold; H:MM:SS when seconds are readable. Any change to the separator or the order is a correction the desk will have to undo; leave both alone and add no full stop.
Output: **11:42**
